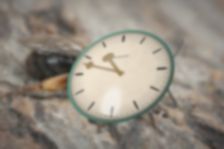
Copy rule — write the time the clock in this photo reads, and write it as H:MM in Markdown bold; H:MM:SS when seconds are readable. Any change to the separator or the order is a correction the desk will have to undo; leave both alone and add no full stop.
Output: **10:48**
